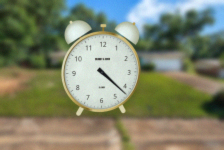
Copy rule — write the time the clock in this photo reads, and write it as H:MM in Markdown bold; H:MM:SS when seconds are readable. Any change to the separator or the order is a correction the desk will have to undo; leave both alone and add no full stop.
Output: **4:22**
